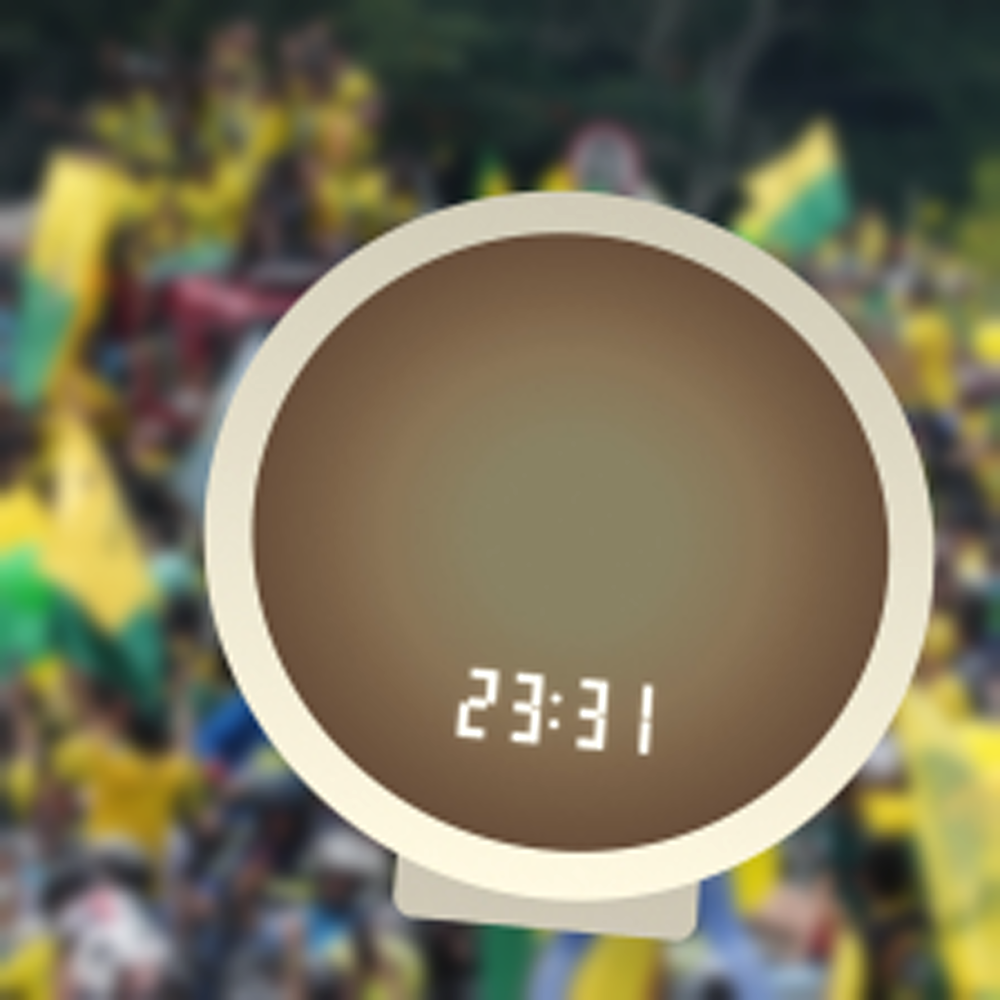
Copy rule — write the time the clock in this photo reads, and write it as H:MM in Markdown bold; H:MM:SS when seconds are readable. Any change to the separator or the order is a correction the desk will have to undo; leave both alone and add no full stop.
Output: **23:31**
